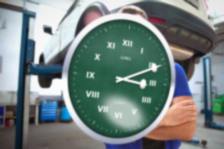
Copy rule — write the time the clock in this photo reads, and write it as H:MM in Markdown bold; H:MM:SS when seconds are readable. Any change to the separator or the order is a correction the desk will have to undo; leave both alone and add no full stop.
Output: **3:11**
